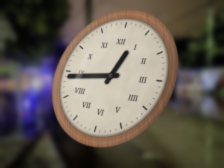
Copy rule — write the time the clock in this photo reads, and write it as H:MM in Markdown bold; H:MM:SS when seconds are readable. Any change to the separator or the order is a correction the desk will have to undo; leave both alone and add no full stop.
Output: **12:44**
